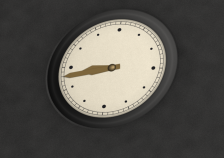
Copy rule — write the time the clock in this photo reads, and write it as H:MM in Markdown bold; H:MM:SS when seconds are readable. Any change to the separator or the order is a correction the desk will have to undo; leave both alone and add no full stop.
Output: **8:43**
